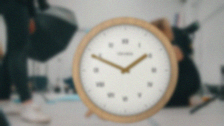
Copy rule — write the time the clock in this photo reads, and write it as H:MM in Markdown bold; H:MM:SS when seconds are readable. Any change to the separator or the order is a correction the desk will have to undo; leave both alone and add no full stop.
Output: **1:49**
